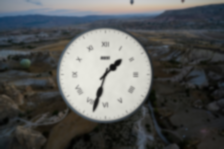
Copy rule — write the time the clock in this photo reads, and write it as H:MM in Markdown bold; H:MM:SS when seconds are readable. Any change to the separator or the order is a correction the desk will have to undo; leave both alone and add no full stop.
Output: **1:33**
